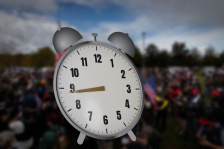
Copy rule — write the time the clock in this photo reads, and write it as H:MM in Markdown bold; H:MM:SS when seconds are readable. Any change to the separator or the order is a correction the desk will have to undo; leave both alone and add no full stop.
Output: **8:44**
